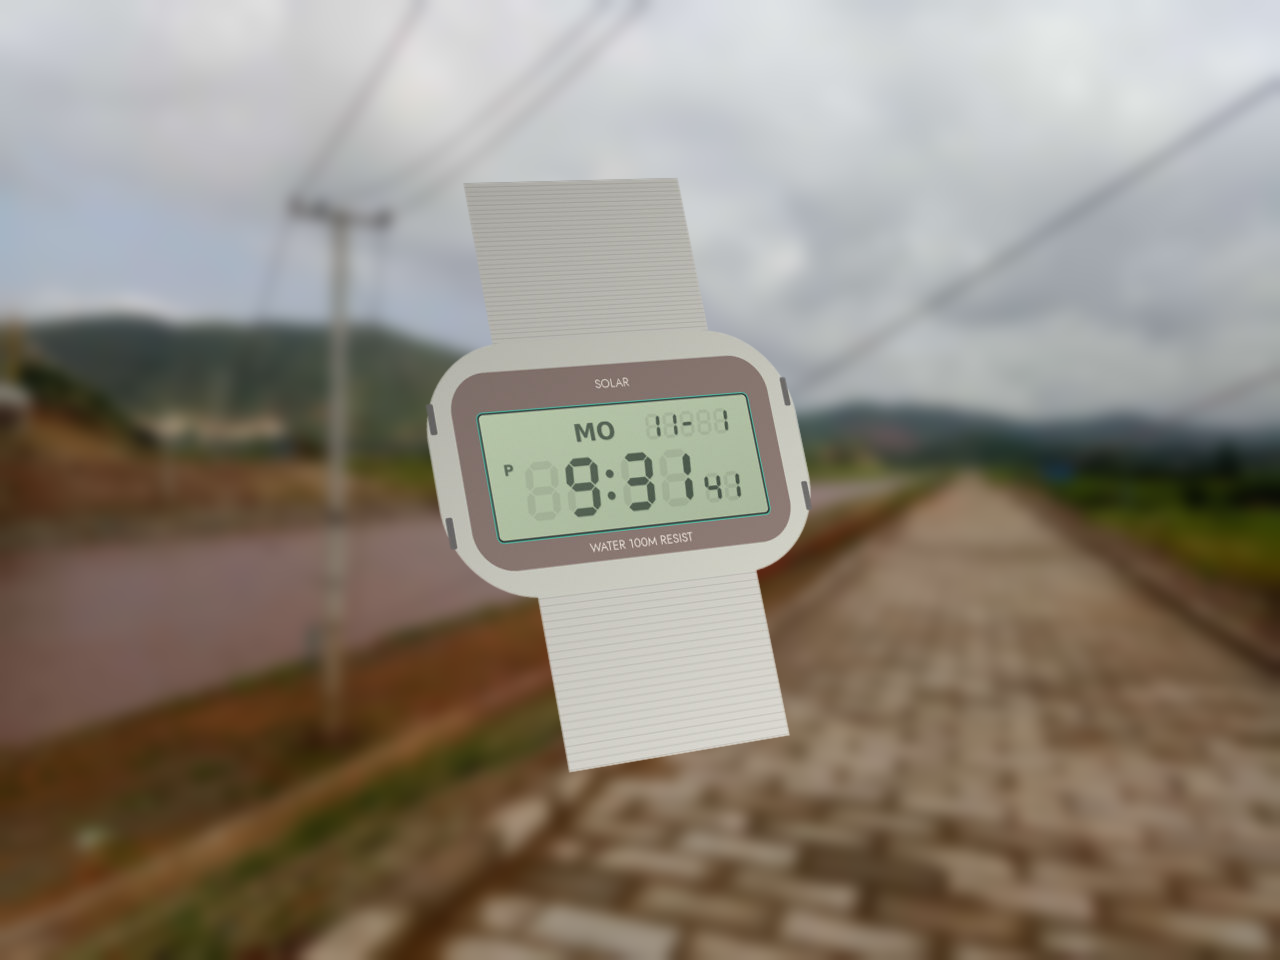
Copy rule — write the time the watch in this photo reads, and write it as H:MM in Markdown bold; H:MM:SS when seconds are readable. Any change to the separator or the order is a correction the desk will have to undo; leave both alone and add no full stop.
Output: **9:31:41**
